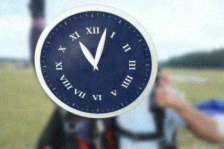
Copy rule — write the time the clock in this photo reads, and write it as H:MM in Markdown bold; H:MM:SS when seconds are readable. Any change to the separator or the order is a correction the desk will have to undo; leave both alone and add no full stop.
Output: **11:03**
